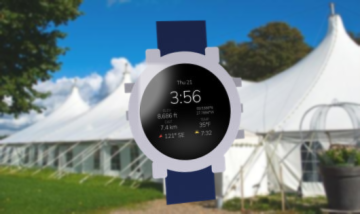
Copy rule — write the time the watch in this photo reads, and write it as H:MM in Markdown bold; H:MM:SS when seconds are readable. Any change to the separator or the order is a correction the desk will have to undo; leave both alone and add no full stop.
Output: **3:56**
